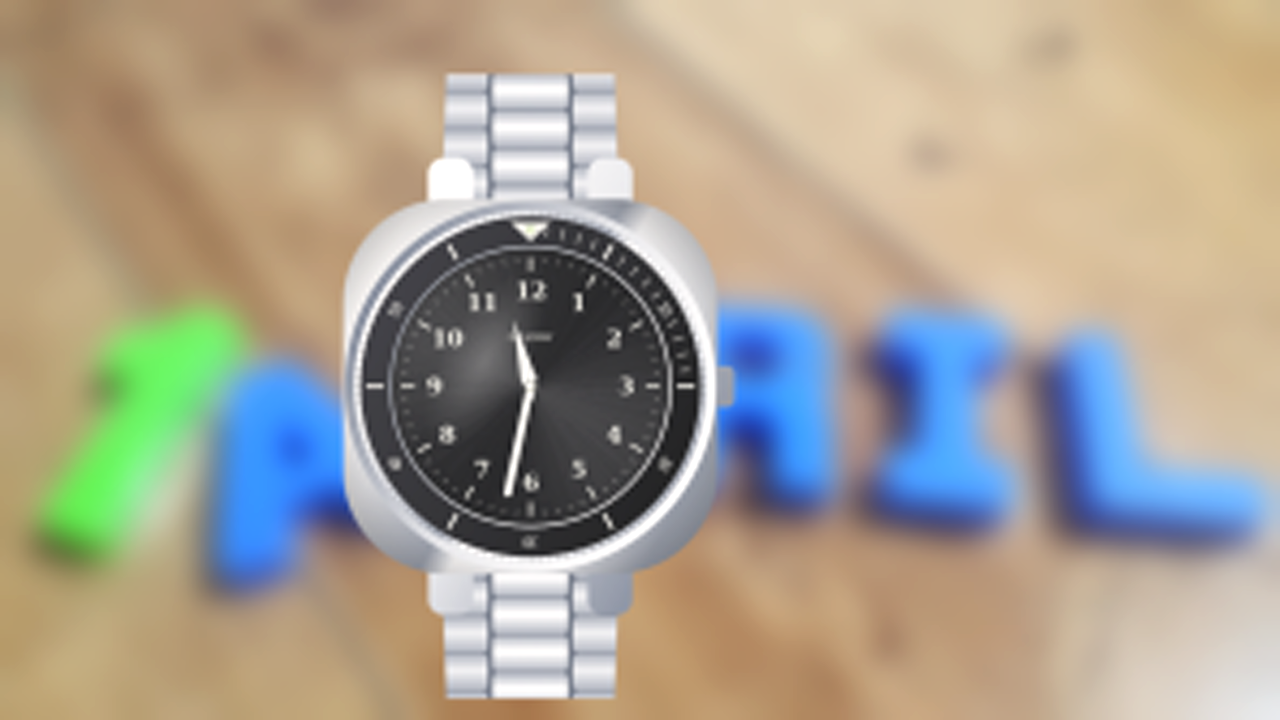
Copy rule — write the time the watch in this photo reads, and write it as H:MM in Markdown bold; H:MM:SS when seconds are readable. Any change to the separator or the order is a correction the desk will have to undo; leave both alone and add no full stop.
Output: **11:32**
